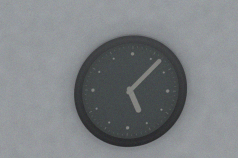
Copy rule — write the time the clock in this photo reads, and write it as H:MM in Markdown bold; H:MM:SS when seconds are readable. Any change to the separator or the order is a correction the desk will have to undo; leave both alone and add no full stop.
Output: **5:07**
